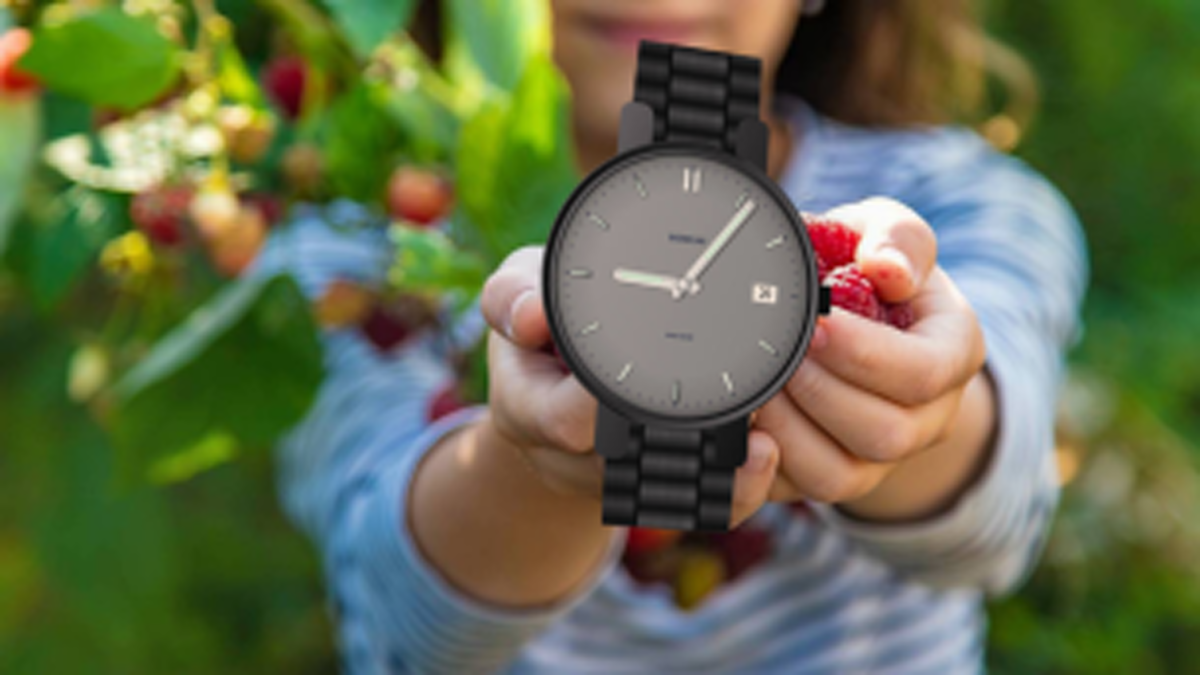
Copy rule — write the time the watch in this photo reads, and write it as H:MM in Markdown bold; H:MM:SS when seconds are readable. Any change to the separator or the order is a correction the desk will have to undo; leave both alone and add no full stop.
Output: **9:06**
